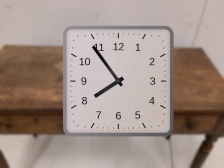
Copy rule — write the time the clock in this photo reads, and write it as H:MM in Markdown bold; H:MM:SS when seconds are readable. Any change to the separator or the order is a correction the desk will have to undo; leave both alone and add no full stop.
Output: **7:54**
